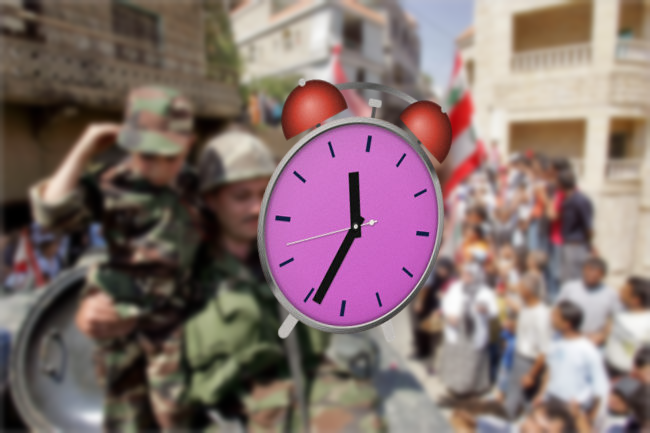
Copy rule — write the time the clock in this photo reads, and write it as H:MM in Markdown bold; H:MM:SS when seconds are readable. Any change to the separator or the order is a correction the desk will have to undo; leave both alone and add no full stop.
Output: **11:33:42**
